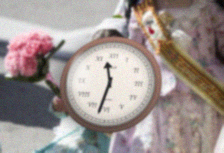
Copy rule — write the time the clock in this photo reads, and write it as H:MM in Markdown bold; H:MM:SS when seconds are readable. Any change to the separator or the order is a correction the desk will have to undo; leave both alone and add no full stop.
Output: **11:32**
